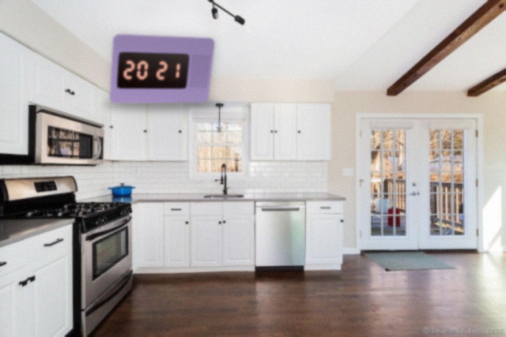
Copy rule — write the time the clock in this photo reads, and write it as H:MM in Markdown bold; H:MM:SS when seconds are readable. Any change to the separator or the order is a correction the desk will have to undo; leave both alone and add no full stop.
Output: **20:21**
